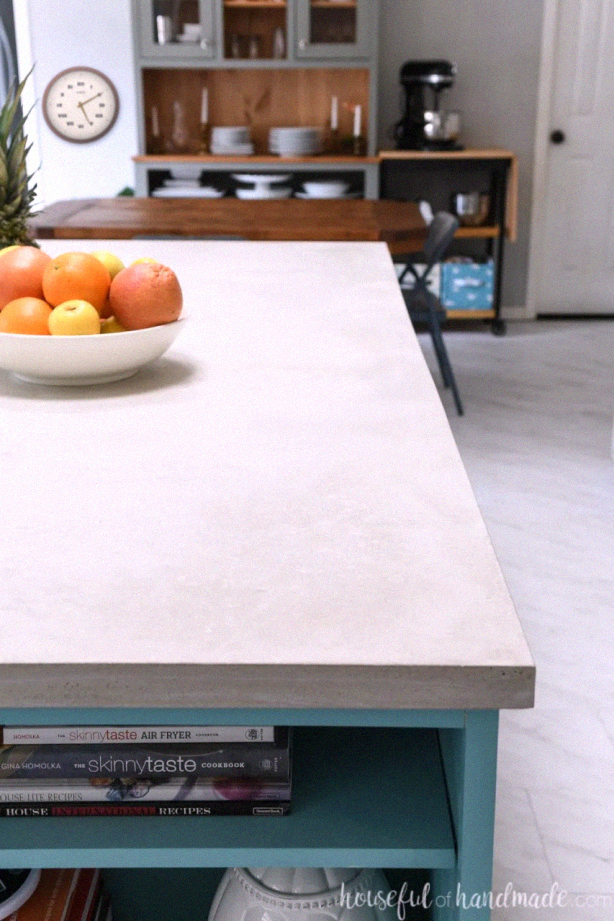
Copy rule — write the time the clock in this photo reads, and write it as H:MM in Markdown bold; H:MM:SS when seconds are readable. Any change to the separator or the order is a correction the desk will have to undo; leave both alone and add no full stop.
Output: **5:10**
